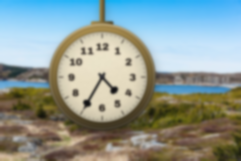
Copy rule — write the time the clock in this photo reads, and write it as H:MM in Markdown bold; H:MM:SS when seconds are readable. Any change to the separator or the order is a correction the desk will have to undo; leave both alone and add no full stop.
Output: **4:35**
